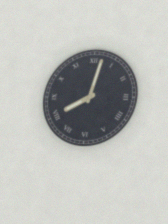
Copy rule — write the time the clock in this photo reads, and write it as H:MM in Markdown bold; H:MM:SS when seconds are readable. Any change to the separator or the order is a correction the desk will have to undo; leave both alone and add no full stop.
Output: **8:02**
